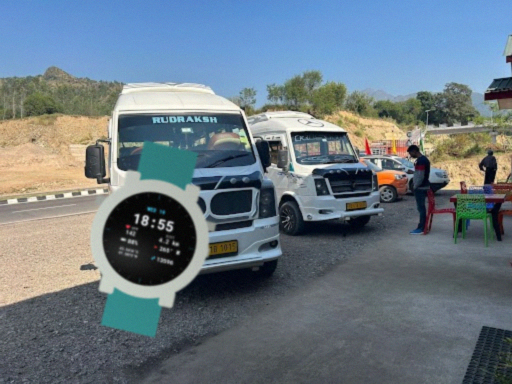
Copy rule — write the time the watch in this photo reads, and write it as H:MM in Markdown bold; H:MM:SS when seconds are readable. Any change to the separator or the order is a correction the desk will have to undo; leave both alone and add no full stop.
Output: **18:55**
